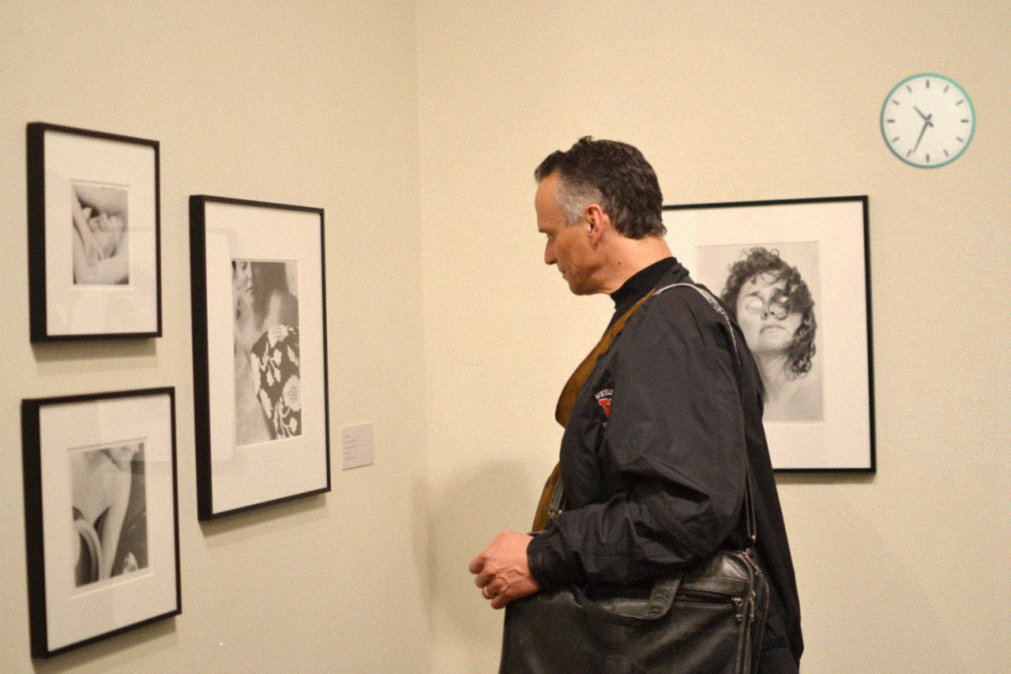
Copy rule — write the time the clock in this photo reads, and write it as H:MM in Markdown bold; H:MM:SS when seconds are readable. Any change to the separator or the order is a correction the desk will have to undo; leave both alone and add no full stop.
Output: **10:34**
